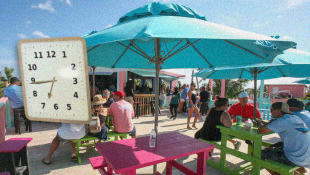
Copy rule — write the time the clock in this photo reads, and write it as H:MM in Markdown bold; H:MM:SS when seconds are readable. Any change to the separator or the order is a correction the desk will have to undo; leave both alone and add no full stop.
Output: **6:44**
